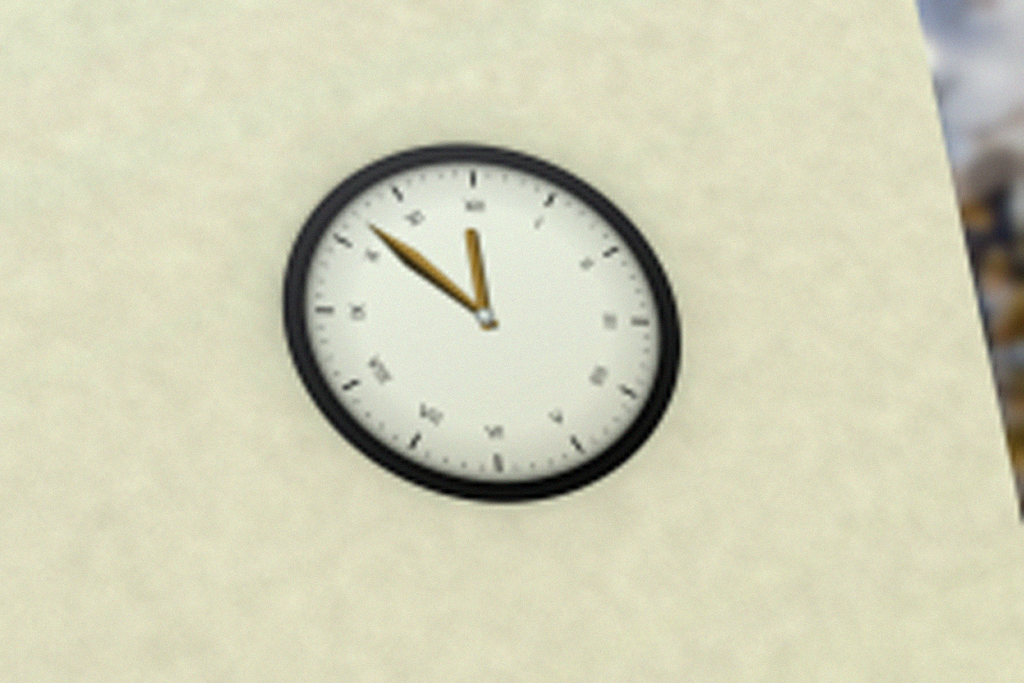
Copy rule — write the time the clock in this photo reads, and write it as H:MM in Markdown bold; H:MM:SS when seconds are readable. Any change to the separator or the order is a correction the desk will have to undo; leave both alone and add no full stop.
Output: **11:52**
